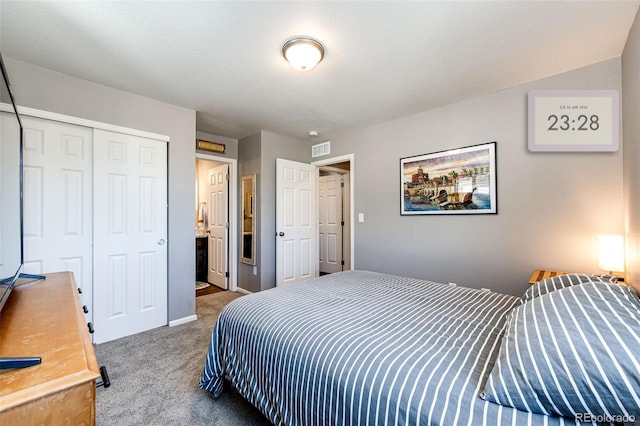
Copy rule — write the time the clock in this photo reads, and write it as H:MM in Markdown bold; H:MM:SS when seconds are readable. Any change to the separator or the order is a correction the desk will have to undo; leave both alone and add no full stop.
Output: **23:28**
